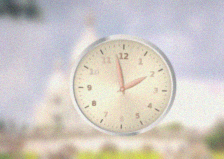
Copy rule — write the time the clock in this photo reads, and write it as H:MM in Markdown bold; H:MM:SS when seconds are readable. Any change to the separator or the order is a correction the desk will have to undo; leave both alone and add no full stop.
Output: **1:58**
